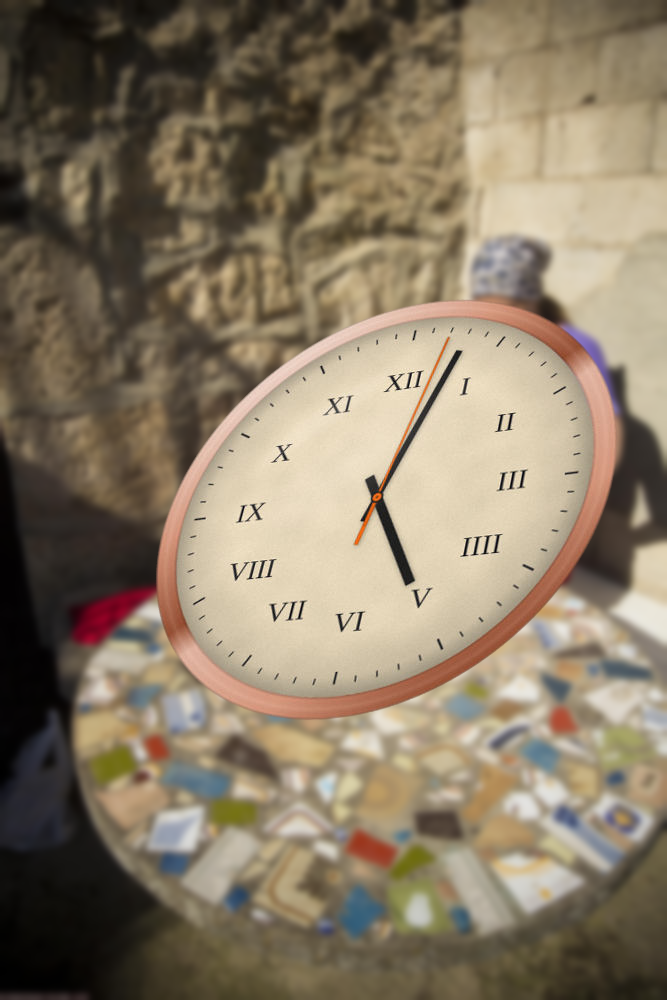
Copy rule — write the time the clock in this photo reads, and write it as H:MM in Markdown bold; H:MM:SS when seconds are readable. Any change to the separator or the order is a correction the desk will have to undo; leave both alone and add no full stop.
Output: **5:03:02**
